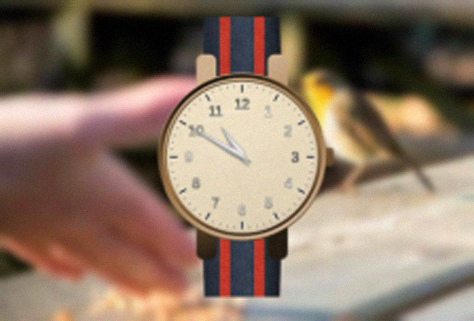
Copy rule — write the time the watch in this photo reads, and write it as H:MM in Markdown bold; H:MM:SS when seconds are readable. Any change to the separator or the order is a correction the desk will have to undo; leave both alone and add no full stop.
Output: **10:50**
